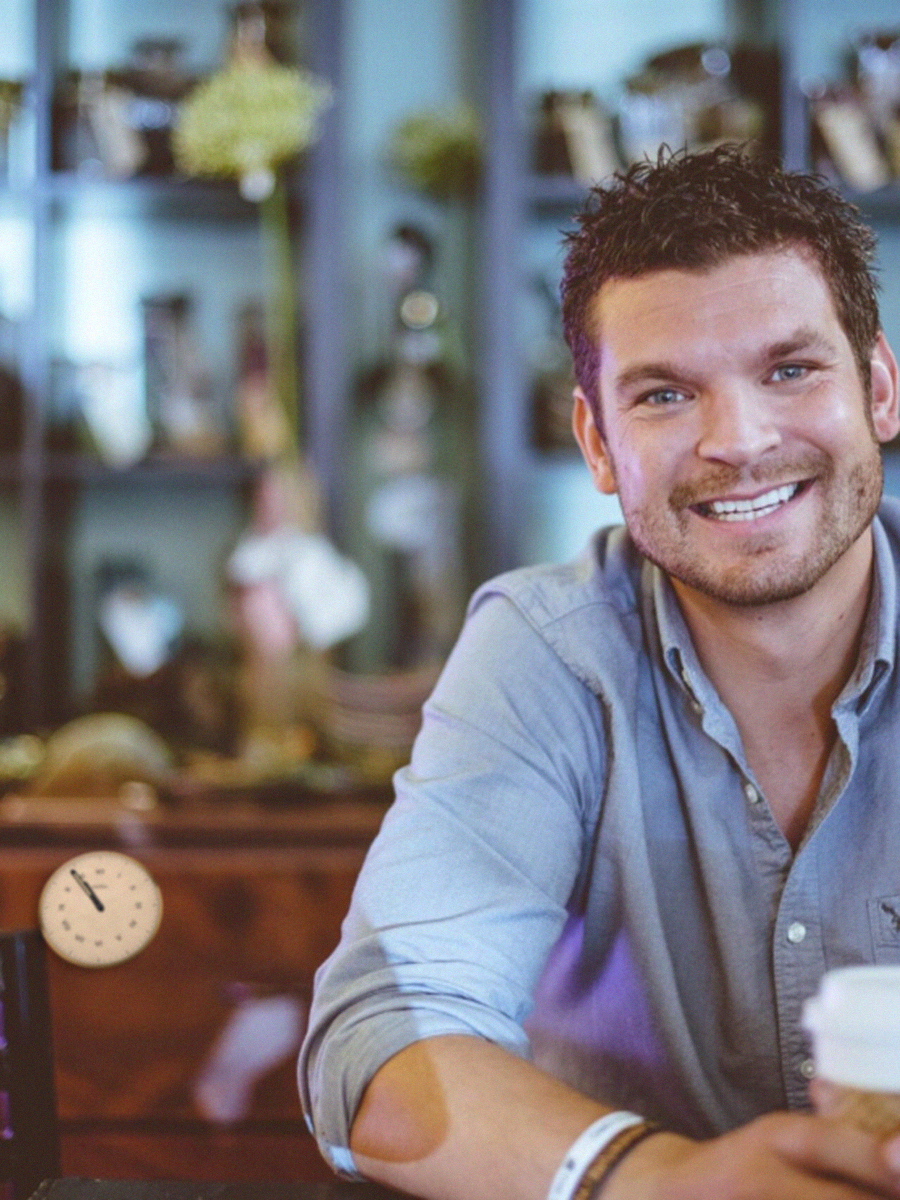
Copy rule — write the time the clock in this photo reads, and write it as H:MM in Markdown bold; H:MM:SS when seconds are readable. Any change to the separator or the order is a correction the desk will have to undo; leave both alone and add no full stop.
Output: **10:54**
